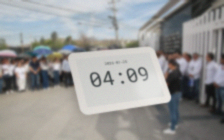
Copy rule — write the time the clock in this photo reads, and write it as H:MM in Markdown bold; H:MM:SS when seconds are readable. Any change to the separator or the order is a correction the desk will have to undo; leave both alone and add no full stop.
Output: **4:09**
